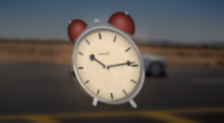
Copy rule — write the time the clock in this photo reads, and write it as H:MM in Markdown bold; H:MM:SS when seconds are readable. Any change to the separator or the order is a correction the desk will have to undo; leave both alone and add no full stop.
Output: **10:14**
